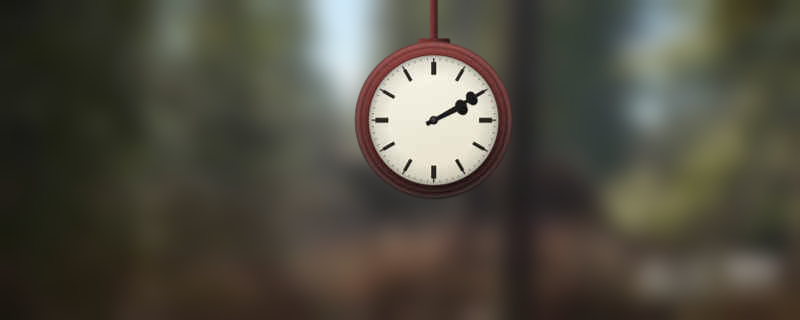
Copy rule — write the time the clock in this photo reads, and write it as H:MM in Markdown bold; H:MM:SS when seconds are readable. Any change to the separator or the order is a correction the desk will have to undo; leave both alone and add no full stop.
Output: **2:10**
